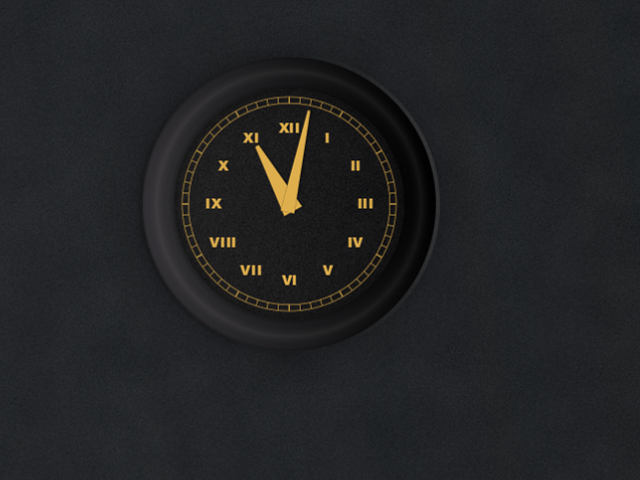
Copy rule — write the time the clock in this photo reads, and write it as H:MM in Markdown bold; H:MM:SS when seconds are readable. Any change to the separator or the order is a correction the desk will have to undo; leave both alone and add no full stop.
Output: **11:02**
